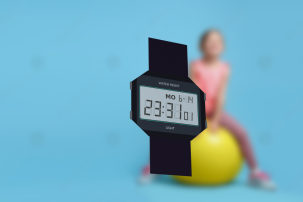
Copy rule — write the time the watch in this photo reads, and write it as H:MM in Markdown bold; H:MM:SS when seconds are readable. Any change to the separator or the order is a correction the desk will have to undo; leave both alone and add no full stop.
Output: **23:31:01**
